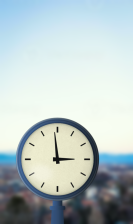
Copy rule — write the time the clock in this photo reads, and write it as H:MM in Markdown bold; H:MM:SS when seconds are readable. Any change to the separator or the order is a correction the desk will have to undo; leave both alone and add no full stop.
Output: **2:59**
